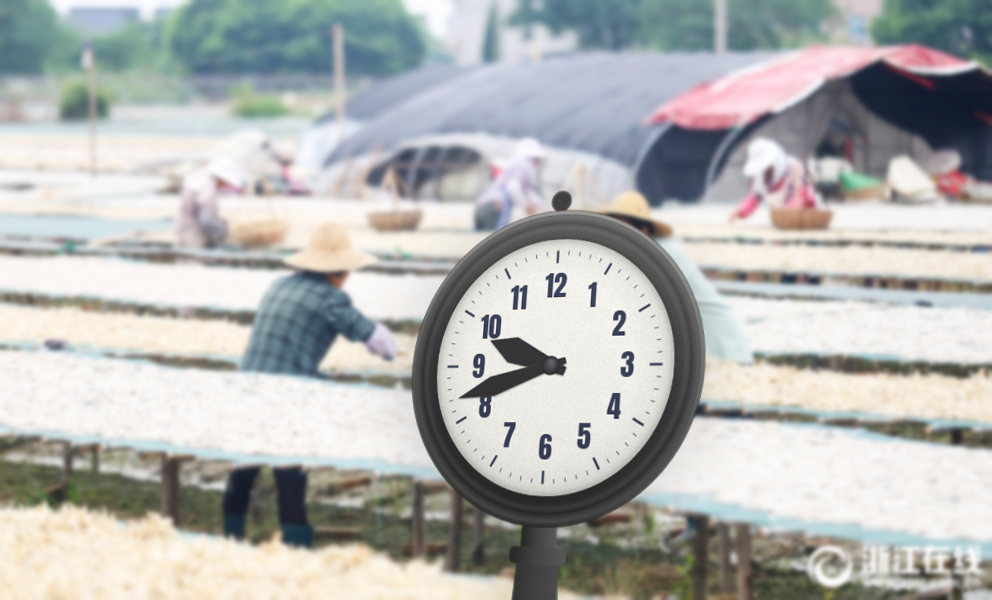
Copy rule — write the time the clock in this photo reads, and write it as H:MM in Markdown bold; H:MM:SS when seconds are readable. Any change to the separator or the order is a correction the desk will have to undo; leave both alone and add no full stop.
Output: **9:42**
